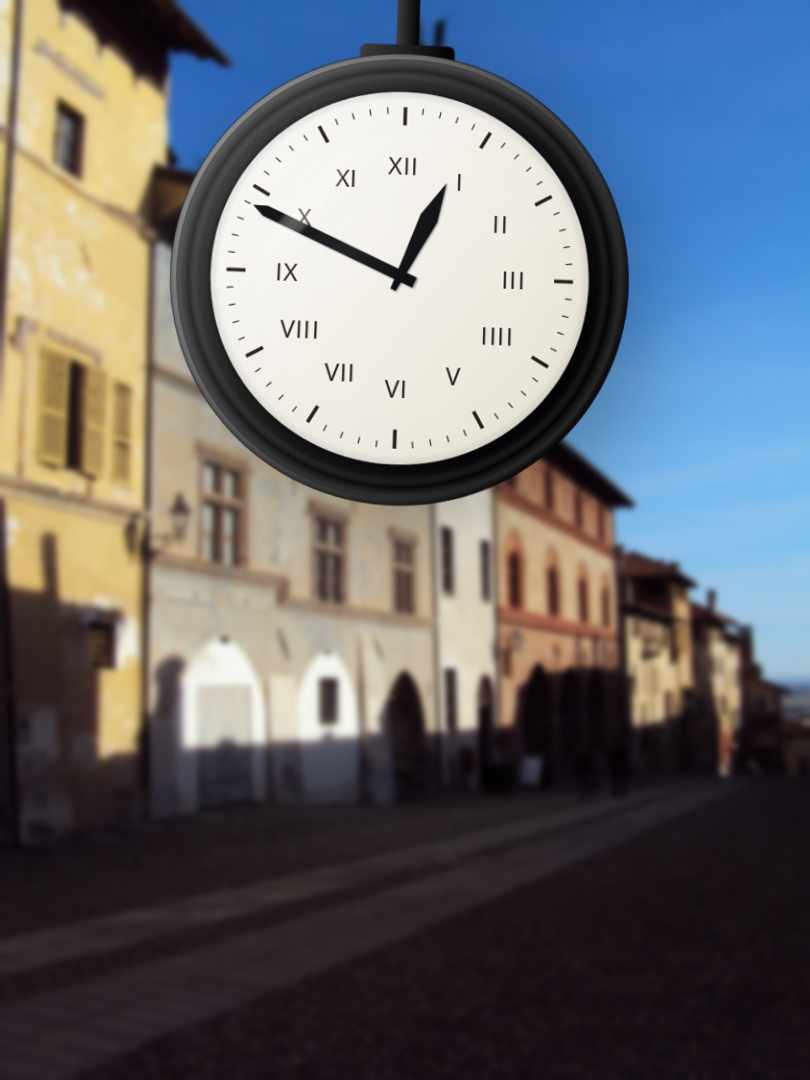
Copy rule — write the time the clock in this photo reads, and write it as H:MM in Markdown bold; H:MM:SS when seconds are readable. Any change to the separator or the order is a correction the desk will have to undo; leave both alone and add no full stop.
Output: **12:49**
